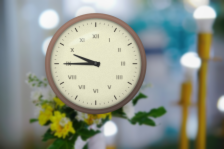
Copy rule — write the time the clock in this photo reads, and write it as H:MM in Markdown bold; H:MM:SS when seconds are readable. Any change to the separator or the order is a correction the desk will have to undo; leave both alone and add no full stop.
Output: **9:45**
